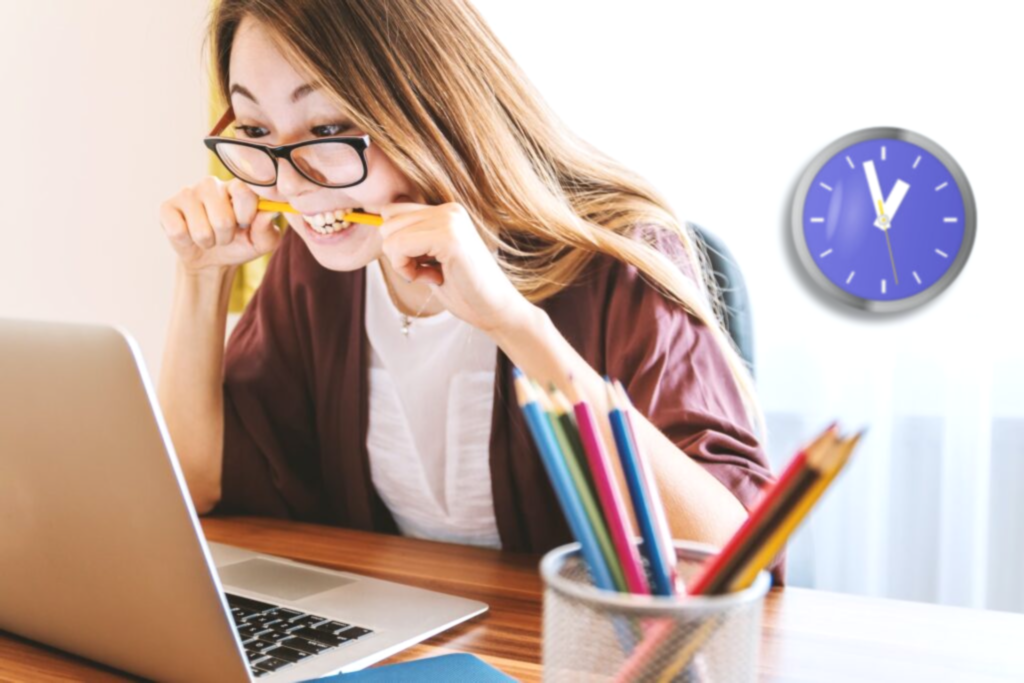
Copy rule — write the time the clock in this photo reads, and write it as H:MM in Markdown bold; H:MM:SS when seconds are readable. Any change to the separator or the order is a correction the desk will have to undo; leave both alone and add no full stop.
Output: **12:57:28**
